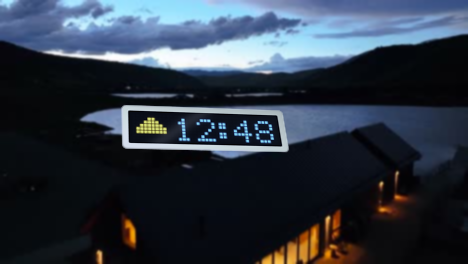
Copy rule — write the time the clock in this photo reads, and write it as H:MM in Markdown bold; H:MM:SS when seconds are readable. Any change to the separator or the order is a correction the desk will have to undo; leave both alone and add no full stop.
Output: **12:48**
